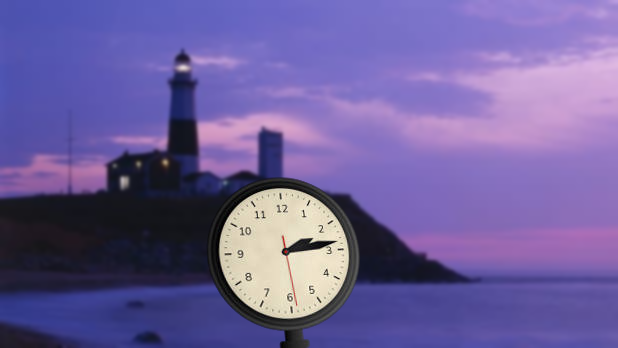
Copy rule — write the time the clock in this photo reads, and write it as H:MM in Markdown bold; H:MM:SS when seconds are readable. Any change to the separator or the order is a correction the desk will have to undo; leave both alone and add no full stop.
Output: **2:13:29**
